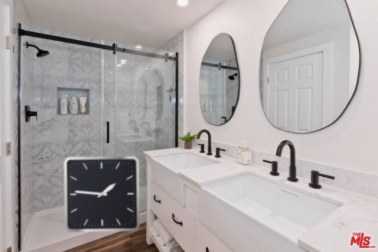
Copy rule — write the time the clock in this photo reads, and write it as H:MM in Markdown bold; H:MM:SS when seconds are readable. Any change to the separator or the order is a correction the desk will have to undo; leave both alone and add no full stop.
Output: **1:46**
